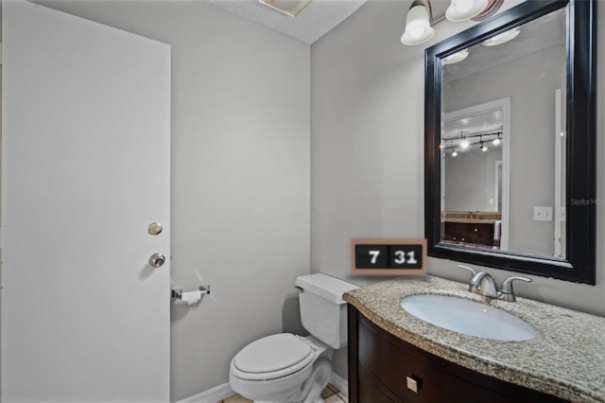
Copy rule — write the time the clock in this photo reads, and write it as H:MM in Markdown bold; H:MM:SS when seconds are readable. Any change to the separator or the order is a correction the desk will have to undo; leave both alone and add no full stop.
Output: **7:31**
